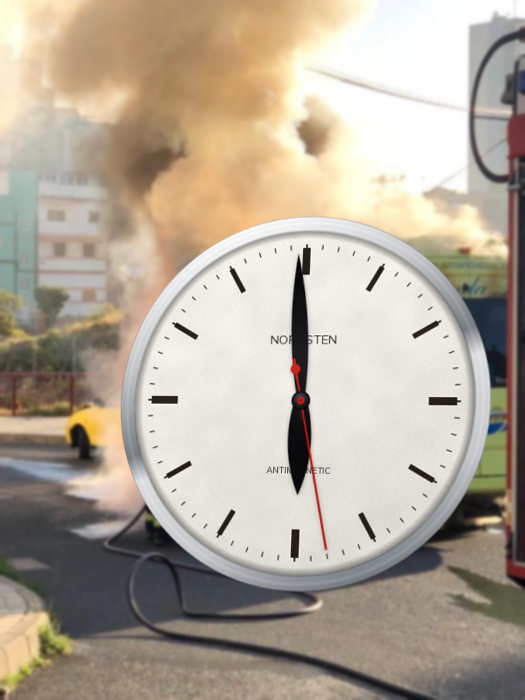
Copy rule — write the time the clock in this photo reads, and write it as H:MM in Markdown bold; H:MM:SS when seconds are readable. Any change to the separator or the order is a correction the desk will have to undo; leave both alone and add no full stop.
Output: **5:59:28**
